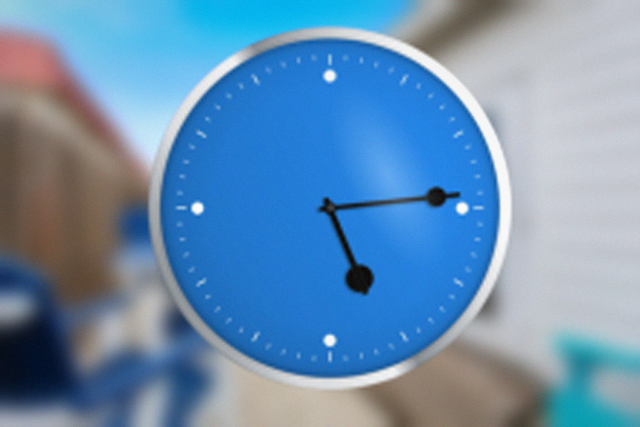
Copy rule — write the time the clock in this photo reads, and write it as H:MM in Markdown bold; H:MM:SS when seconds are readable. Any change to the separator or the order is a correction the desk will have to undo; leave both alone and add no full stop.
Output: **5:14**
